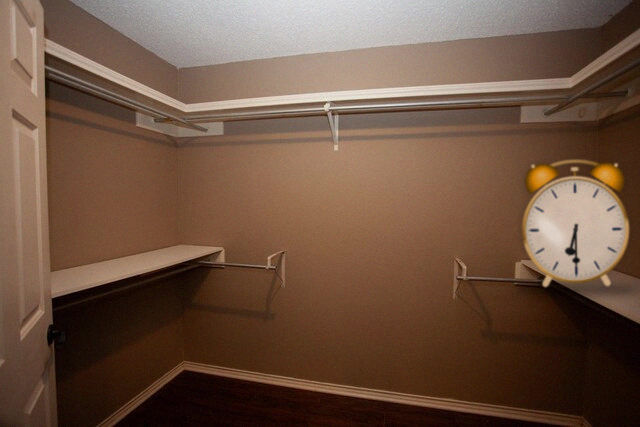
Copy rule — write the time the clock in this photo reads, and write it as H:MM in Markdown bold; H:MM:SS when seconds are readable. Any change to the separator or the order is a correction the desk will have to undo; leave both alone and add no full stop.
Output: **6:30**
